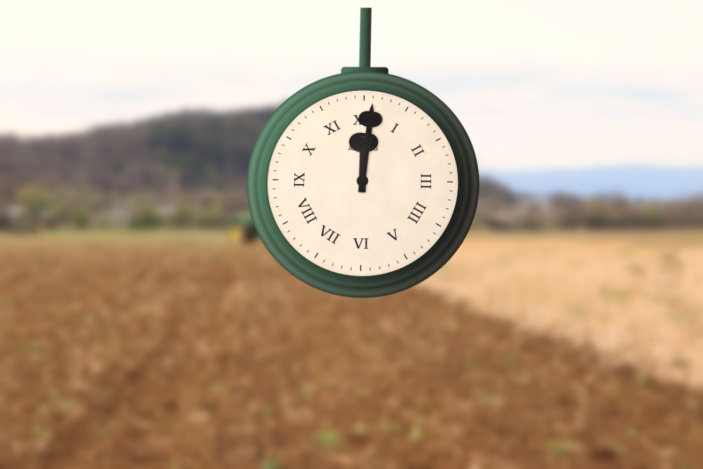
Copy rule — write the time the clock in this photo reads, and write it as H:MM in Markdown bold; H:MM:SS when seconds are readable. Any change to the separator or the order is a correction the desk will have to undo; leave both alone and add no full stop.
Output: **12:01**
